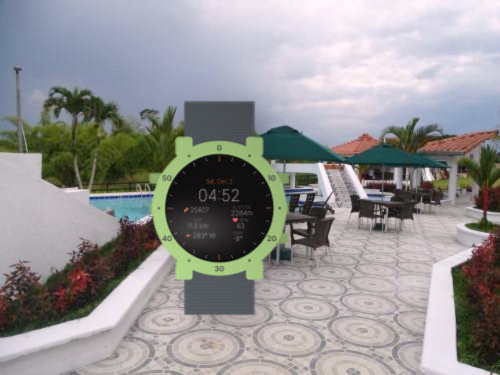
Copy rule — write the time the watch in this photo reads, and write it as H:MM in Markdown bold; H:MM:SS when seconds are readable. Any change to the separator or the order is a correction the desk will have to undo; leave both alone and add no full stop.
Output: **4:52**
